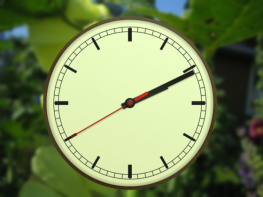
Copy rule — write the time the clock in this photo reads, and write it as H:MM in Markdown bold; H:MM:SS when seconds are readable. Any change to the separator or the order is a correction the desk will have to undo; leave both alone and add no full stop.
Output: **2:10:40**
